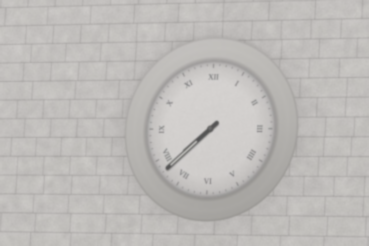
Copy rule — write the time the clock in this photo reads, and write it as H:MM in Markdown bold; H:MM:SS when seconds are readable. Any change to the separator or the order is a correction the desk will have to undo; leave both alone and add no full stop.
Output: **7:38**
